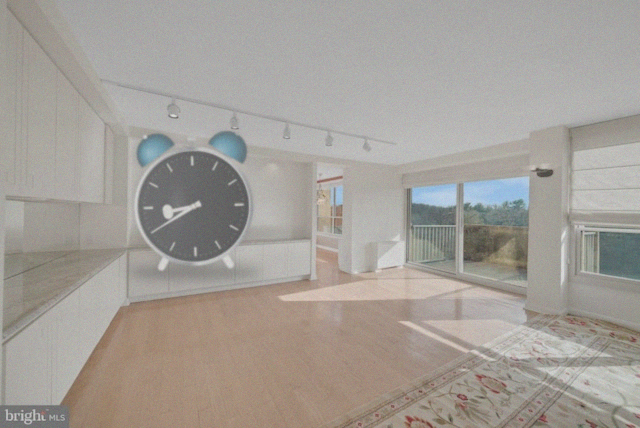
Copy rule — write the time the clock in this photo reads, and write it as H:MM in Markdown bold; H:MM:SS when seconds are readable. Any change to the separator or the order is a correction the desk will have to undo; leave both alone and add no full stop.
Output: **8:40**
